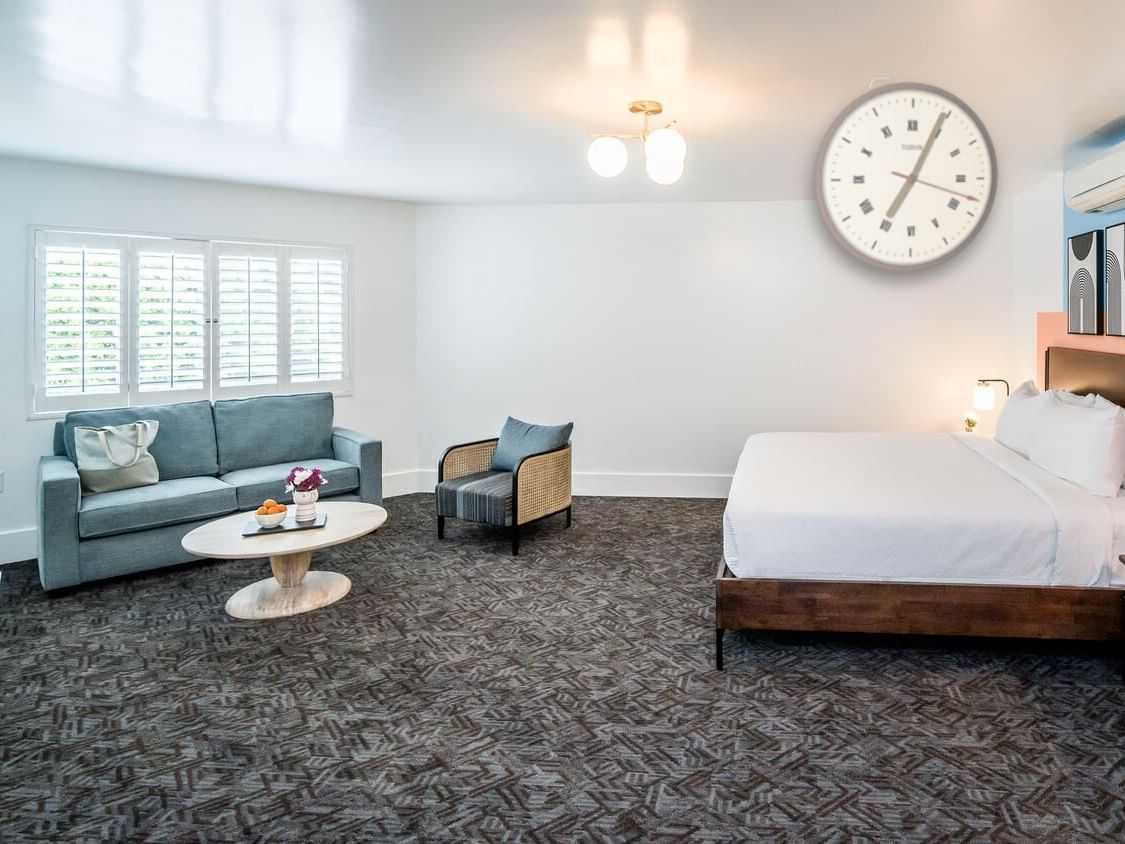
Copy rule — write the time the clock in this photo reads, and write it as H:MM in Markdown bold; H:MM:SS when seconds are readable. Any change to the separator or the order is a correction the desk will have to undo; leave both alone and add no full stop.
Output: **7:04:18**
